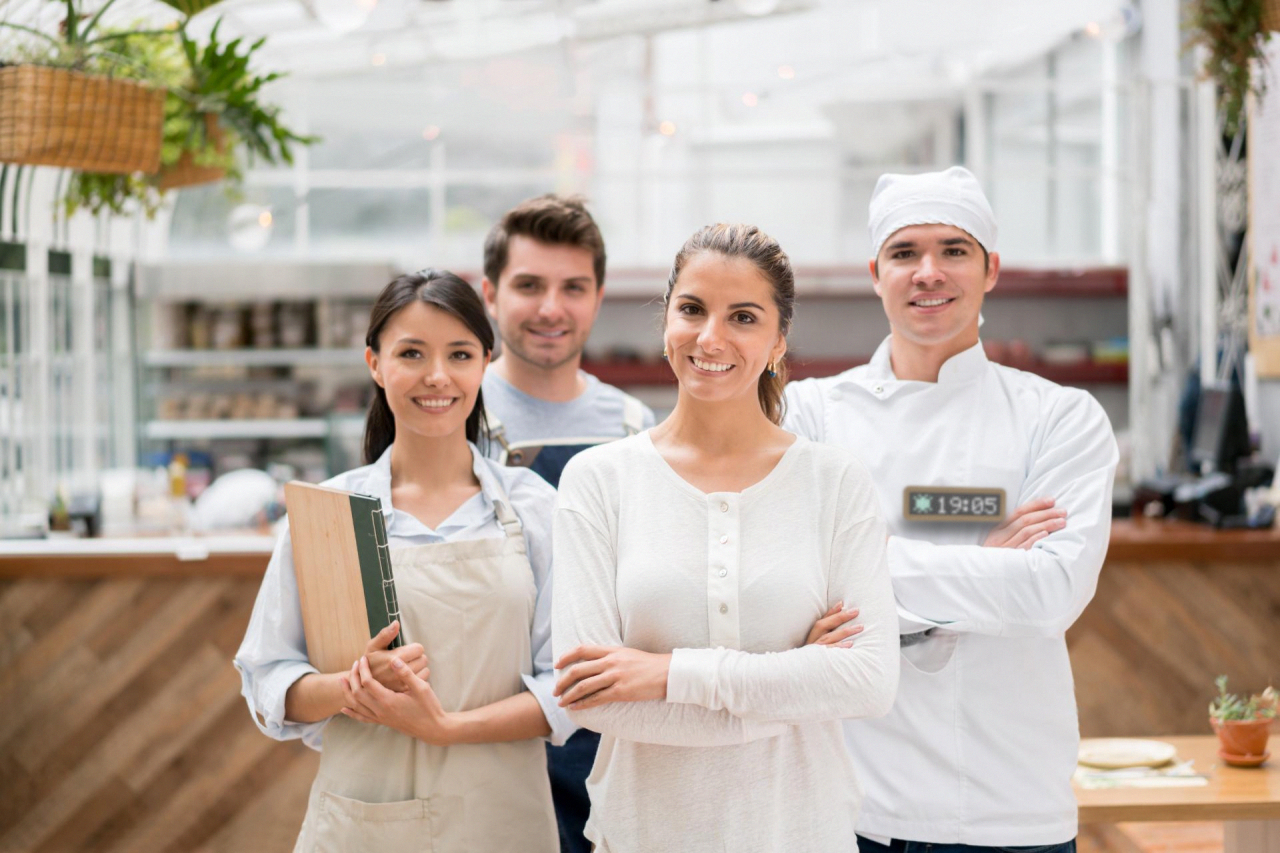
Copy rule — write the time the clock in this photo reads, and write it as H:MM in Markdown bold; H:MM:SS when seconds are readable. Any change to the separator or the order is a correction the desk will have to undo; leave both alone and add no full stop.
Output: **19:05**
